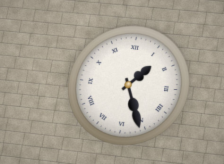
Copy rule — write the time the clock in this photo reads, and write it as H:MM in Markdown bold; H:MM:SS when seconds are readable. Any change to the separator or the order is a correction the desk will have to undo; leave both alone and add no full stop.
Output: **1:26**
